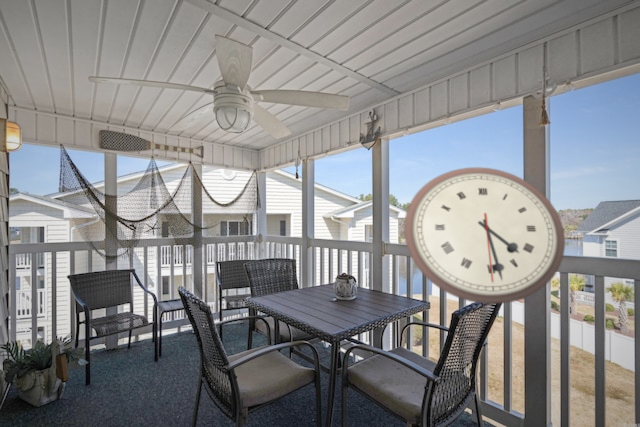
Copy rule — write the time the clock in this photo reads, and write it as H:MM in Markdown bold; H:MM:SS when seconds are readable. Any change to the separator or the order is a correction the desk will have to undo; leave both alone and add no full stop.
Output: **4:28:30**
